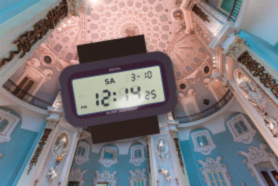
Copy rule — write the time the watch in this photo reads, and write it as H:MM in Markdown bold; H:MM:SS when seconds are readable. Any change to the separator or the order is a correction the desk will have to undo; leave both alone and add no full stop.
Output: **12:14**
